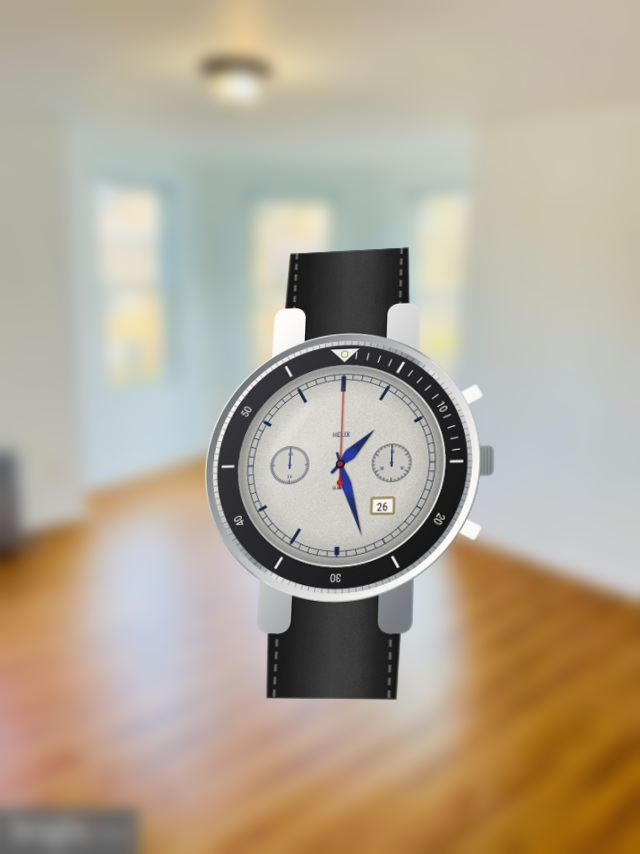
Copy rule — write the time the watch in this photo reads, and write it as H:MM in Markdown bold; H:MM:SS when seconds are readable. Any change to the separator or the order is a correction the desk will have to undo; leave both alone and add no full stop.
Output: **1:27**
